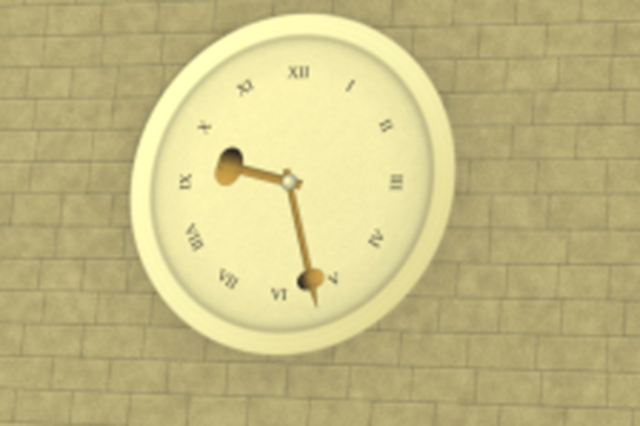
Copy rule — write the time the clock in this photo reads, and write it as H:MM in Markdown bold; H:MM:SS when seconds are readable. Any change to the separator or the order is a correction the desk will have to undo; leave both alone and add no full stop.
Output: **9:27**
